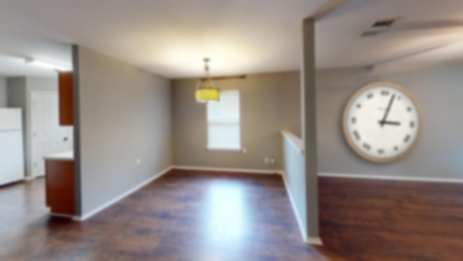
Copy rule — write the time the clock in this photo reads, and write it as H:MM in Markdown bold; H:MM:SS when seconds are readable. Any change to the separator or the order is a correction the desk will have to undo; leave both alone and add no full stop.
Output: **3:03**
